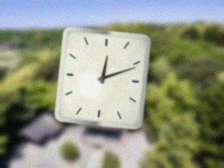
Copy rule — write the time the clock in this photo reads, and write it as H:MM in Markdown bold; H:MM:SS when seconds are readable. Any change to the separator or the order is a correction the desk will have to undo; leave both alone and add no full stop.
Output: **12:11**
